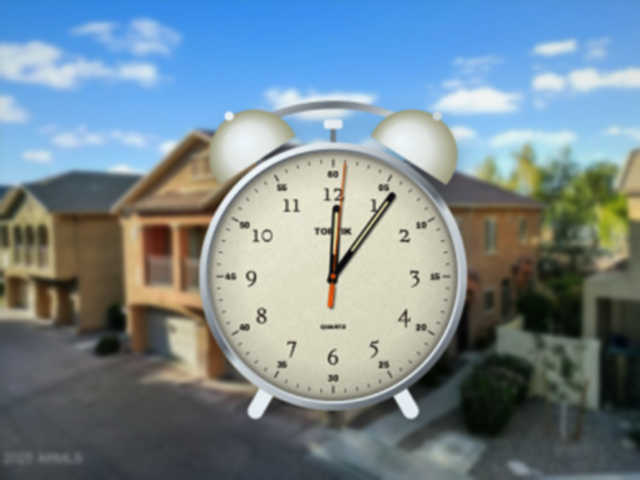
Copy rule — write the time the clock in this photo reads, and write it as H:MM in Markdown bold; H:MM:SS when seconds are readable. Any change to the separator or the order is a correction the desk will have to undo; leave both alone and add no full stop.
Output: **12:06:01**
